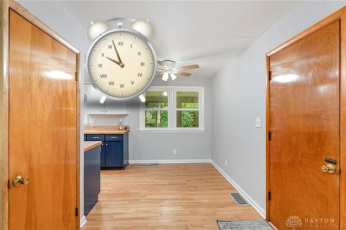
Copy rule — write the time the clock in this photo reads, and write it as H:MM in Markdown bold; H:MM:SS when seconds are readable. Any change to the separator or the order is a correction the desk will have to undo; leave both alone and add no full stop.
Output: **9:57**
